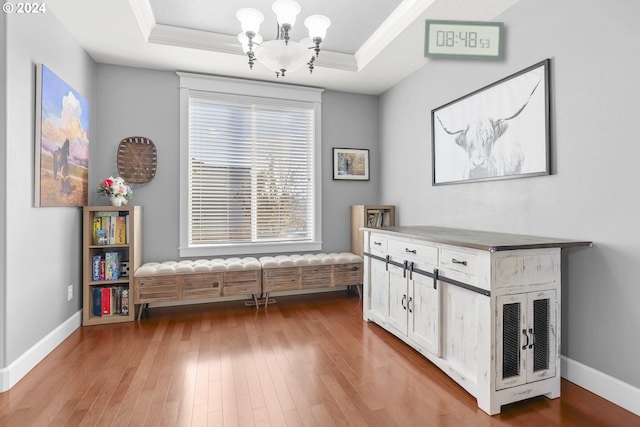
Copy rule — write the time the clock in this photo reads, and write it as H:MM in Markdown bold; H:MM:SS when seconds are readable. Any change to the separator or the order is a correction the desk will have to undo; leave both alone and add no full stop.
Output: **8:48:53**
